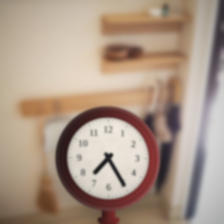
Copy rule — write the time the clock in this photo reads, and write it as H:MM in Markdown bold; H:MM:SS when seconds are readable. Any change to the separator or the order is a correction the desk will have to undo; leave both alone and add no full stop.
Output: **7:25**
